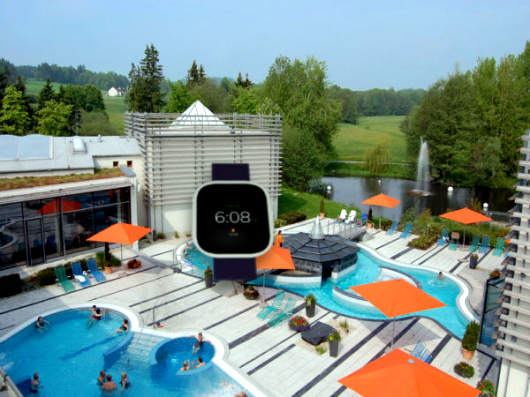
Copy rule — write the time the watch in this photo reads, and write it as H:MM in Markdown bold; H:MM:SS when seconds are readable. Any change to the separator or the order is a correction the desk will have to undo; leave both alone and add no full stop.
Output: **6:08**
